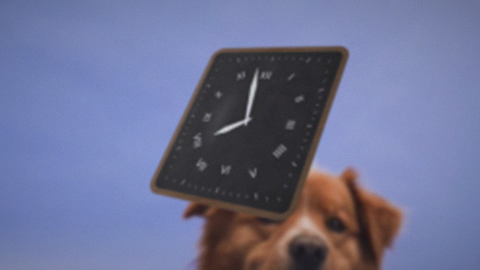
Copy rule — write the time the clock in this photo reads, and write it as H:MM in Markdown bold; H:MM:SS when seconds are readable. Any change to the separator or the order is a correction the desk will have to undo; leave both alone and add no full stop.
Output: **7:58**
